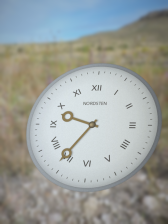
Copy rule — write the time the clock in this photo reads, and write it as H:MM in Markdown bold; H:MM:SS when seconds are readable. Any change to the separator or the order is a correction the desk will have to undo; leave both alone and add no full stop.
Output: **9:36**
